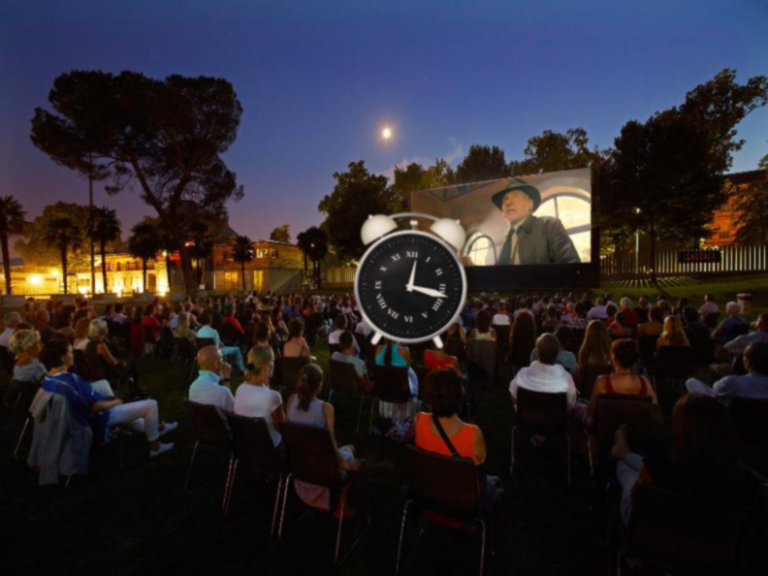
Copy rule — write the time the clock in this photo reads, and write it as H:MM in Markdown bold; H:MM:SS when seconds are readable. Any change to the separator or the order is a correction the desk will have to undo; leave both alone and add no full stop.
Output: **12:17**
